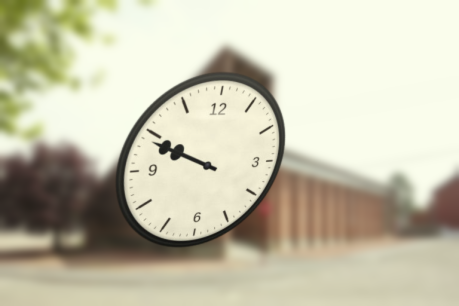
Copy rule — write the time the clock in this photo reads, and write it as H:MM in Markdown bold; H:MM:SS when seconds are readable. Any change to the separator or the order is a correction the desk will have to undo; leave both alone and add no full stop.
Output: **9:49**
